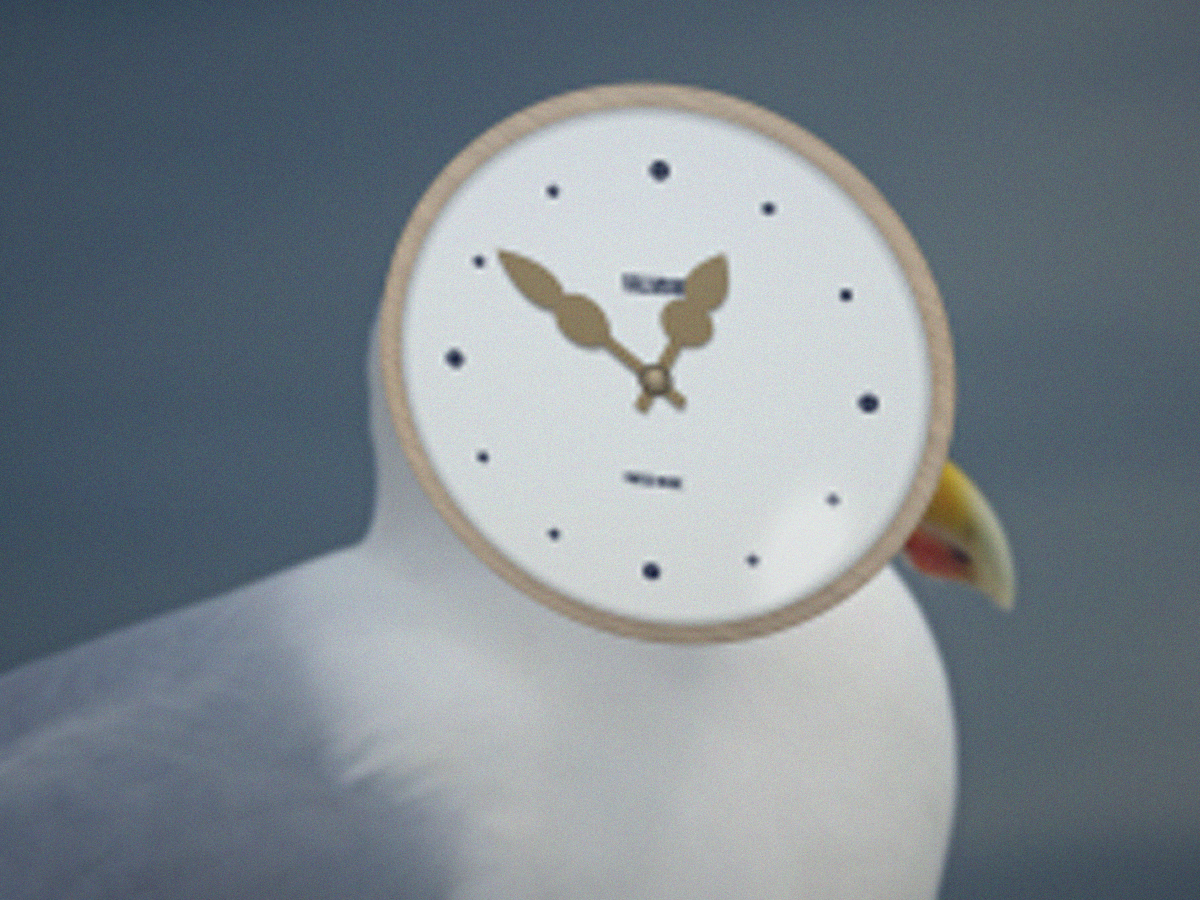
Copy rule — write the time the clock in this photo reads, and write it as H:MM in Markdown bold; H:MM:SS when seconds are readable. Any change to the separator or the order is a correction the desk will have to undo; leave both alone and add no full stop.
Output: **12:51**
